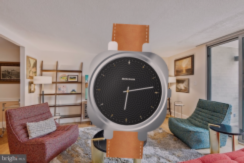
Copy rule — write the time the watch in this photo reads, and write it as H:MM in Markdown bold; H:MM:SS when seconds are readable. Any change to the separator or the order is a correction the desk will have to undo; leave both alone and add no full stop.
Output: **6:13**
